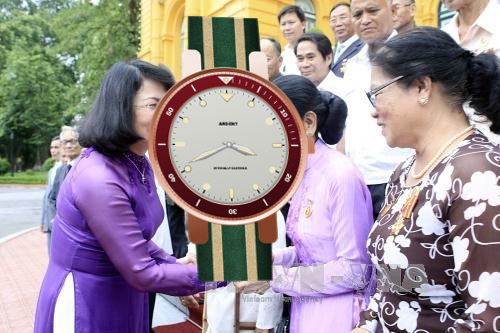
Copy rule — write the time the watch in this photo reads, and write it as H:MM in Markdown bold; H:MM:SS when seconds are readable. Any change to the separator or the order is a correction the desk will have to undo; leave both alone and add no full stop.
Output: **3:41**
